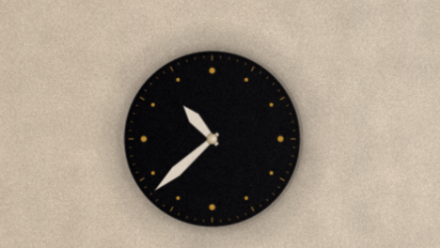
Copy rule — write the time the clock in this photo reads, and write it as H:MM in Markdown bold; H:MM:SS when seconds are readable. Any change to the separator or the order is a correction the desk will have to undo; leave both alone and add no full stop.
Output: **10:38**
